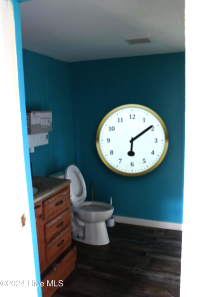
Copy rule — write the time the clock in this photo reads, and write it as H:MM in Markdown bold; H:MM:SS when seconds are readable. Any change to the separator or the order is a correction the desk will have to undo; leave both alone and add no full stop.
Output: **6:09**
